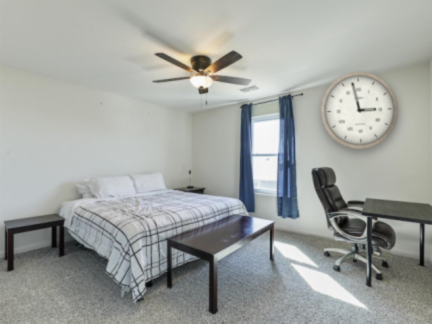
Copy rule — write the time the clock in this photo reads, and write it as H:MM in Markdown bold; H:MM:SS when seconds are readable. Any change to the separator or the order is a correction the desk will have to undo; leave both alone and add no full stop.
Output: **2:58**
